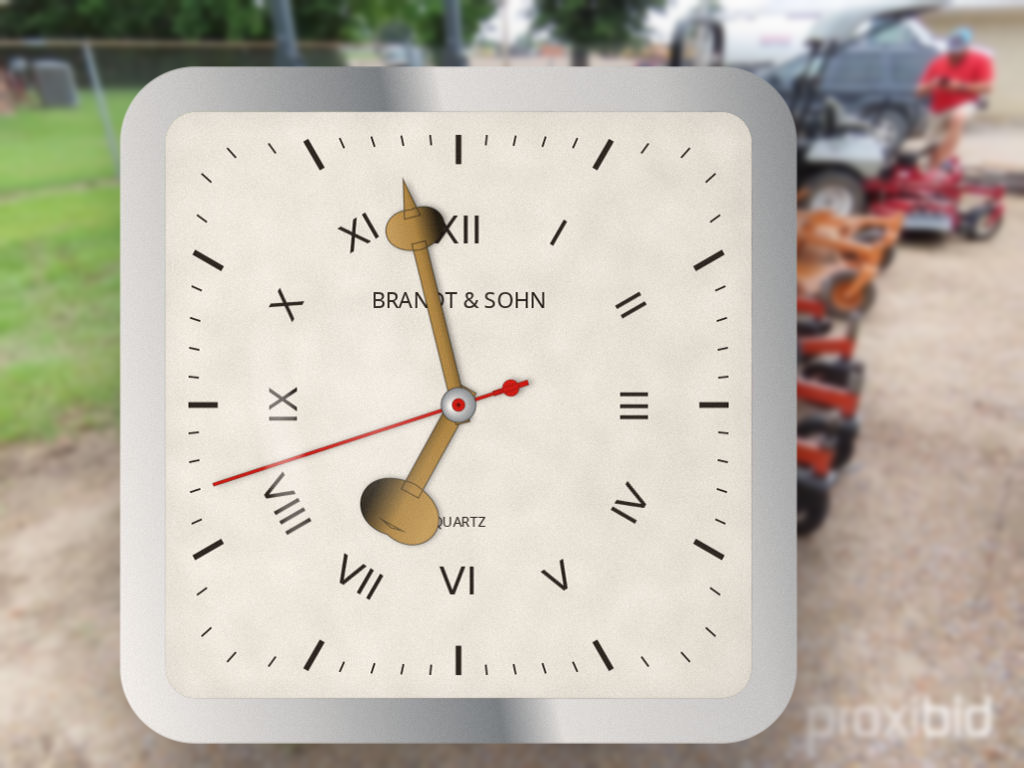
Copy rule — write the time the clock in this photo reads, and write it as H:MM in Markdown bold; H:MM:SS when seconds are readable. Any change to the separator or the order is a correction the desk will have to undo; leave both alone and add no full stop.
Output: **6:57:42**
